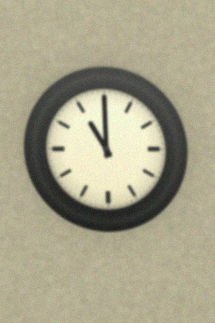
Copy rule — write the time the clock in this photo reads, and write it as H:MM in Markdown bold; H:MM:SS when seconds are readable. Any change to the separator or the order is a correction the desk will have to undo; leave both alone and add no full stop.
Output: **11:00**
